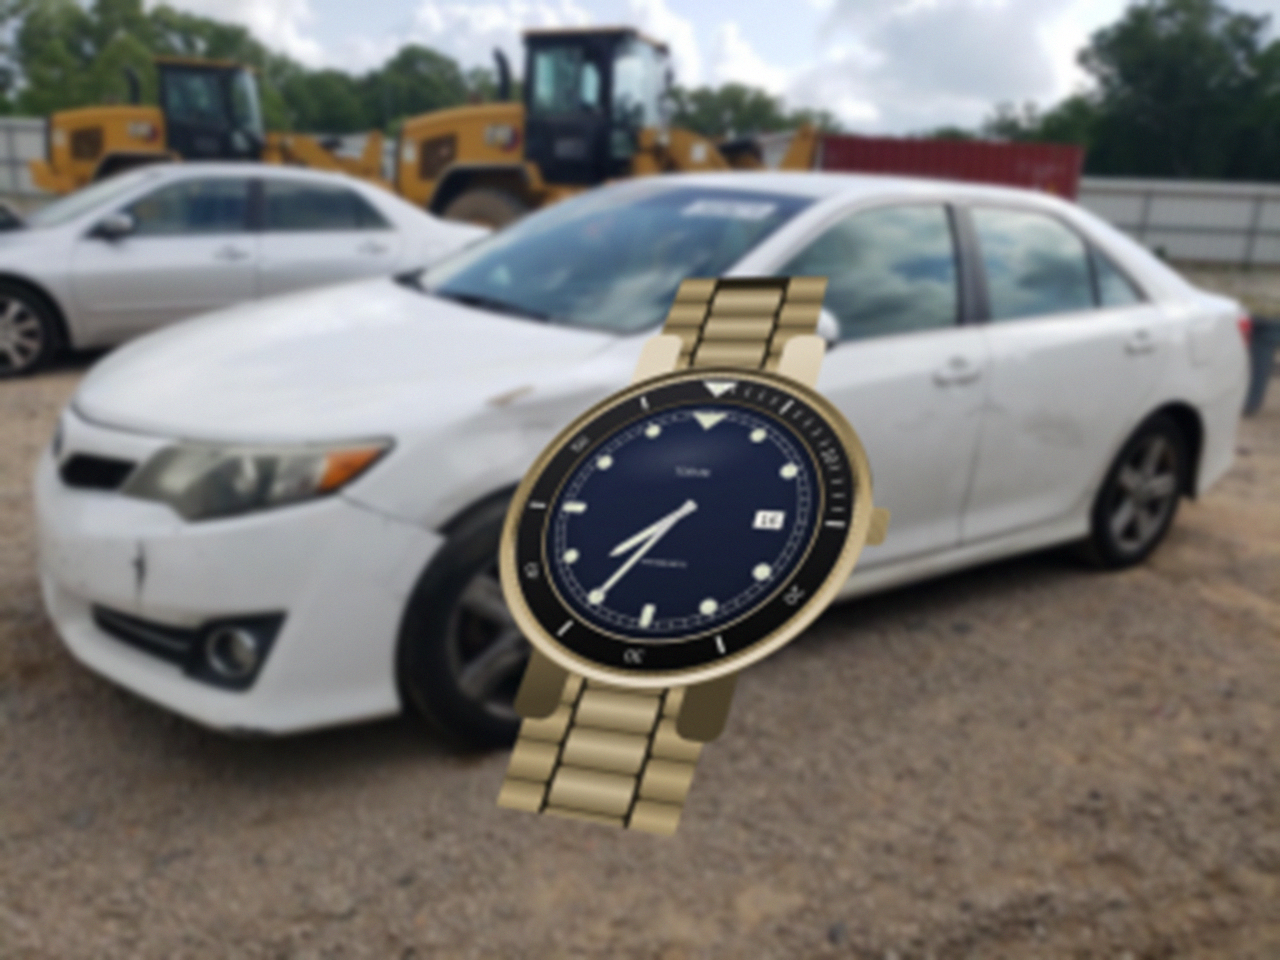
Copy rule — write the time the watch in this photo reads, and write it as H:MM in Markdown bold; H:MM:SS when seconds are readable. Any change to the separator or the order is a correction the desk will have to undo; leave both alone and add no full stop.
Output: **7:35**
